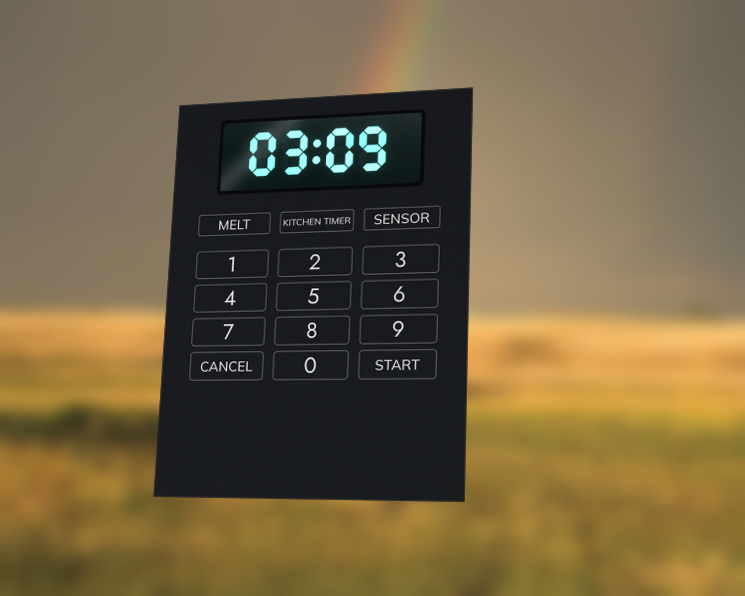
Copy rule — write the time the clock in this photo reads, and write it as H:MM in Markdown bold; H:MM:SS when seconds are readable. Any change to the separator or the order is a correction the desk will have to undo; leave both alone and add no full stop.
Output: **3:09**
